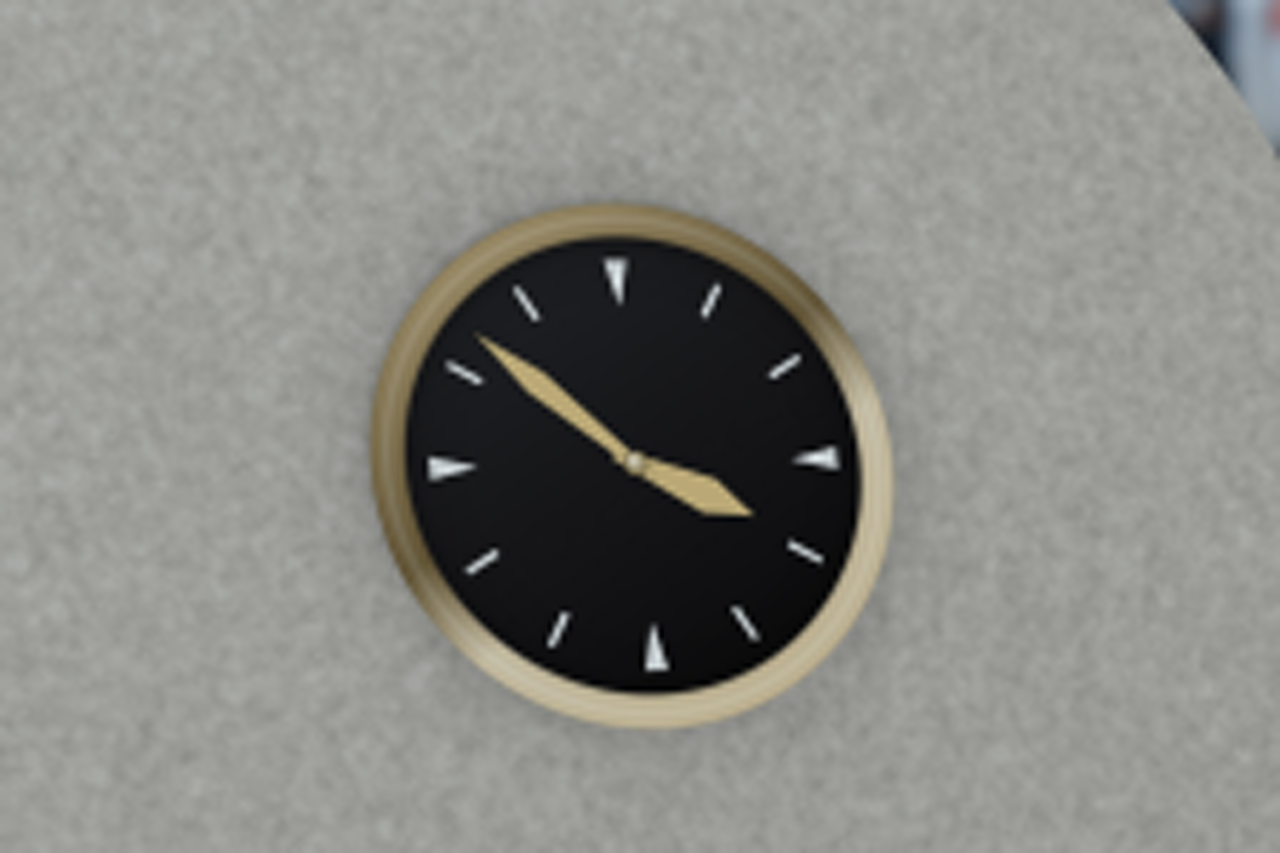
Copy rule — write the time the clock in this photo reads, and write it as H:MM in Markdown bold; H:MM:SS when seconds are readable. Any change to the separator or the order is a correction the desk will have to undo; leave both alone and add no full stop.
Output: **3:52**
